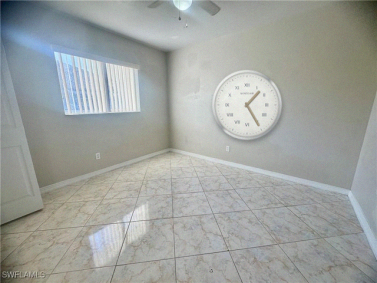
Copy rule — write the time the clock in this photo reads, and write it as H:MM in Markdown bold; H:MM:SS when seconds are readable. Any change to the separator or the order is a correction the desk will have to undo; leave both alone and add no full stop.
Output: **1:25**
